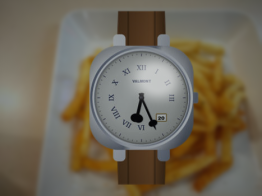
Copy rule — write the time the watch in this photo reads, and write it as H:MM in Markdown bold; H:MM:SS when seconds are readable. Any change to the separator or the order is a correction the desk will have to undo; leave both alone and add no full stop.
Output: **6:26**
